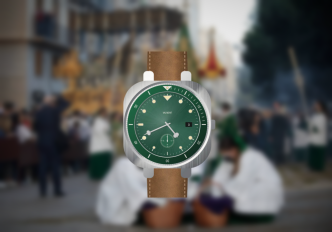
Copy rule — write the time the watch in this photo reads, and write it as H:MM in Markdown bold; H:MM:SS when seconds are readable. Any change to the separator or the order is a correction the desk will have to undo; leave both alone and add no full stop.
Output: **4:41**
